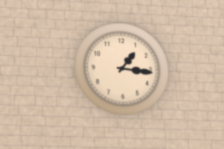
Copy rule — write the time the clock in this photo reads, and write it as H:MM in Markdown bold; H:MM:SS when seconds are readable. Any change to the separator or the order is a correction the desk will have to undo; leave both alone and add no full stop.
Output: **1:16**
